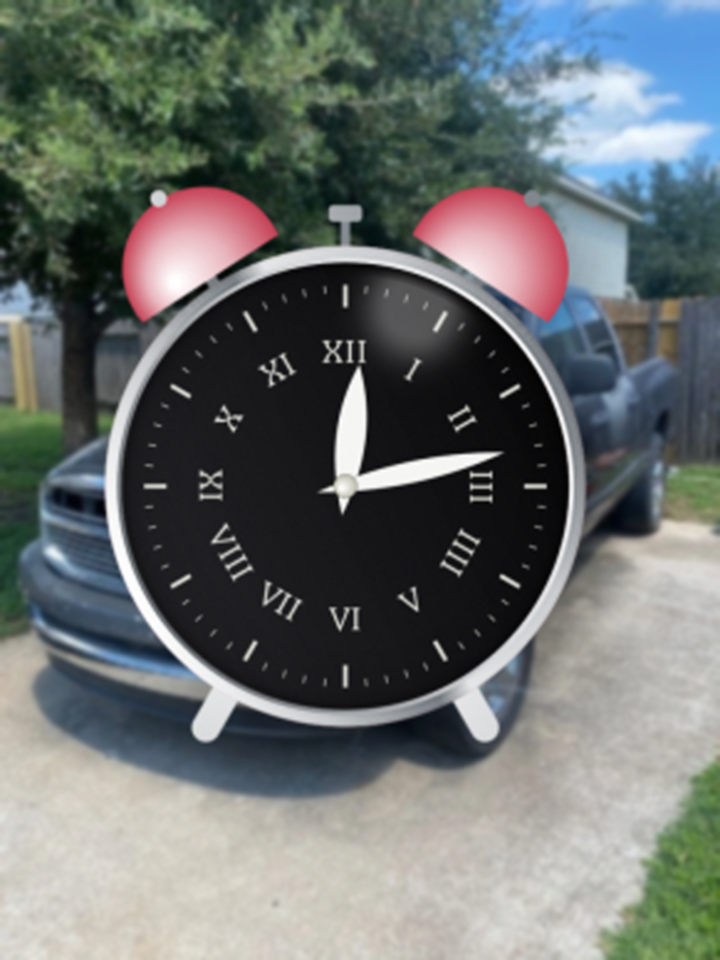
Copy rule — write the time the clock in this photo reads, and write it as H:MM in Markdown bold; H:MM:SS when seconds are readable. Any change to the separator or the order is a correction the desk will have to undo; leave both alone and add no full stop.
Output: **12:13**
